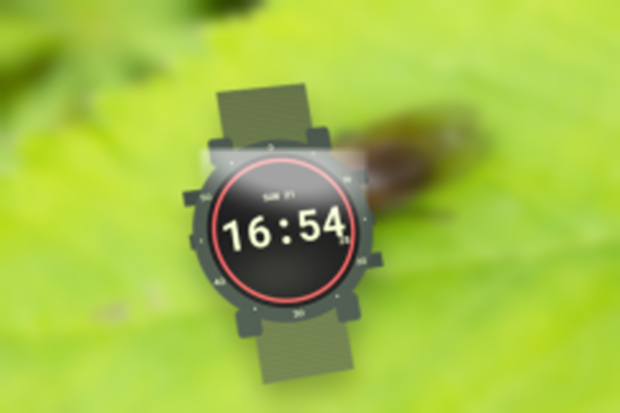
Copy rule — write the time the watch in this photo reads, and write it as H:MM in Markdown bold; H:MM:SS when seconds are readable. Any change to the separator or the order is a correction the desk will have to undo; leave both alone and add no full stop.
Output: **16:54**
